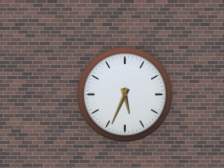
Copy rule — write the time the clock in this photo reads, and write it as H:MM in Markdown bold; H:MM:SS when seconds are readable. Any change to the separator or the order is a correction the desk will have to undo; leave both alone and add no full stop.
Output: **5:34**
